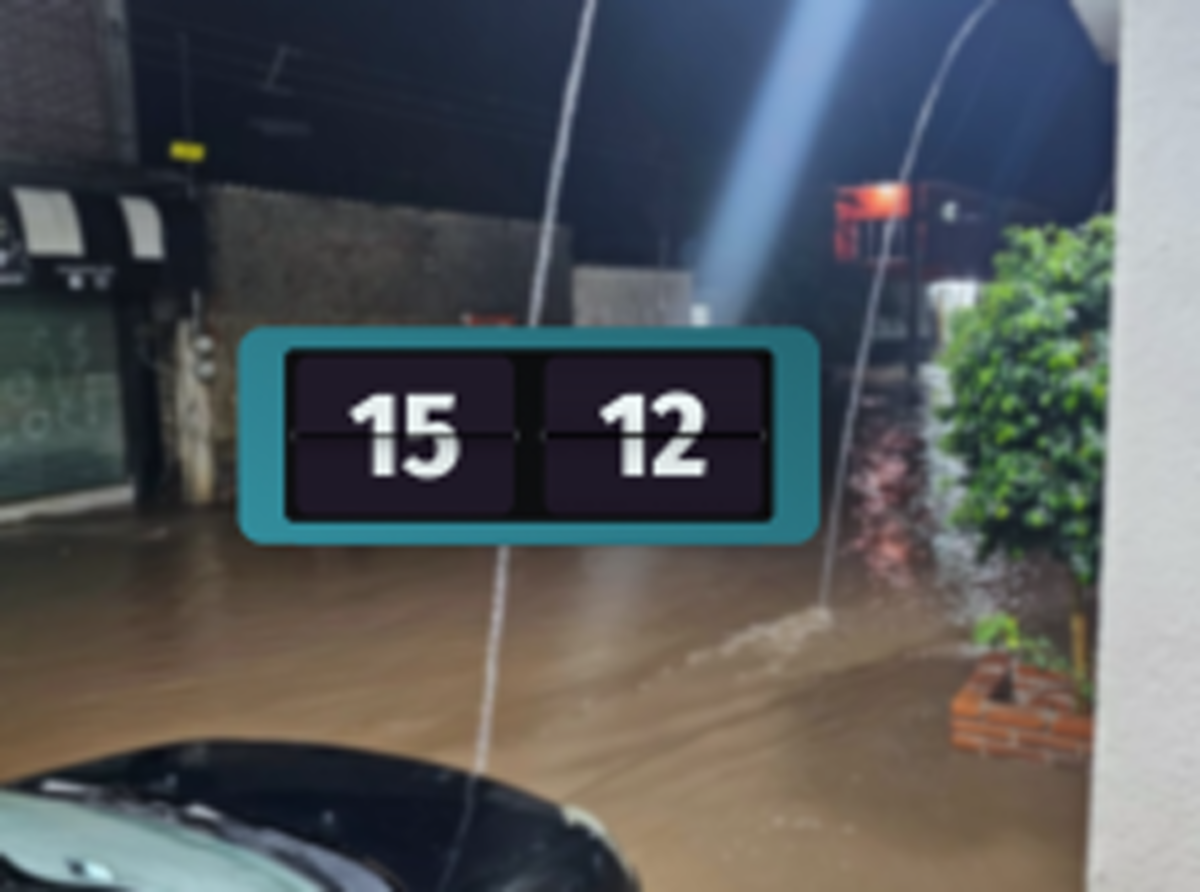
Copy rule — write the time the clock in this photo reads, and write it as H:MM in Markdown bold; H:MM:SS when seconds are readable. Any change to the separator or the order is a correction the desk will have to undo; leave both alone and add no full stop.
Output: **15:12**
